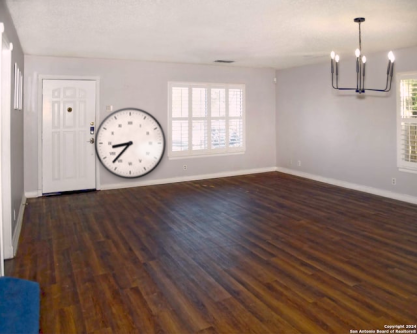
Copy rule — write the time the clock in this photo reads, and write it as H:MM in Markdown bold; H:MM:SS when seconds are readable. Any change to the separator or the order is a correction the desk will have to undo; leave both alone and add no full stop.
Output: **8:37**
